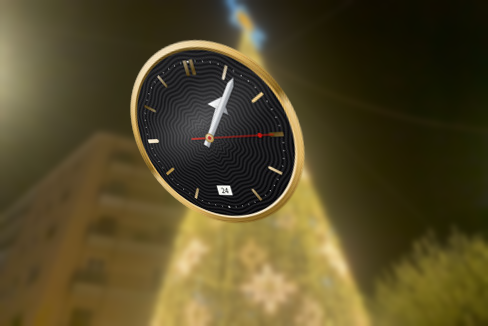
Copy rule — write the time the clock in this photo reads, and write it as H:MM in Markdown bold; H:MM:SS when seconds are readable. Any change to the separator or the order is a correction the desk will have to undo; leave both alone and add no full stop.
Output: **1:06:15**
